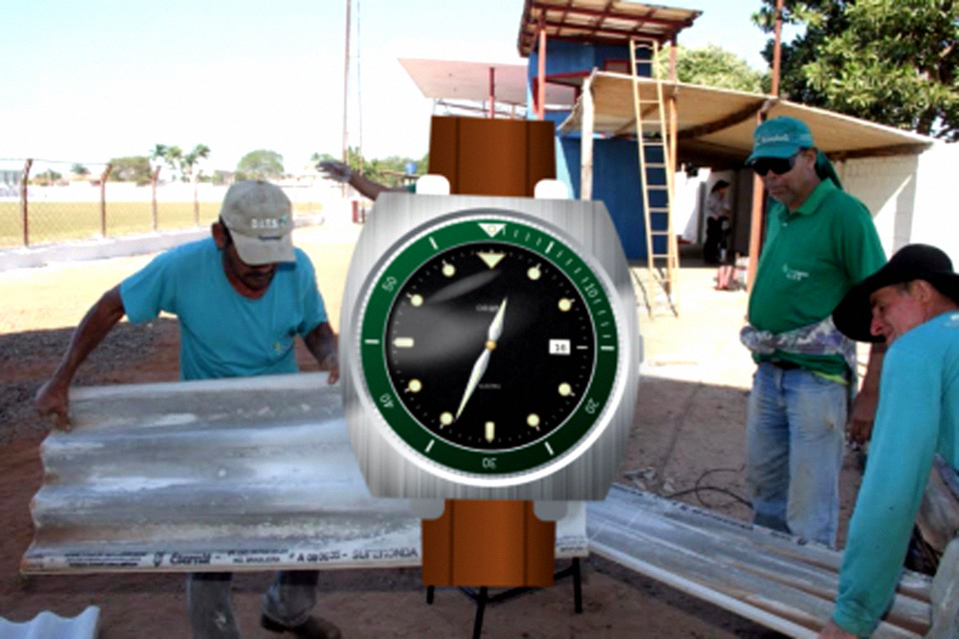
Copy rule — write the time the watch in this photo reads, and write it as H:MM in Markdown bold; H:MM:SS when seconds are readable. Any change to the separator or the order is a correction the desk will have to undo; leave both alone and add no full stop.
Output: **12:34**
